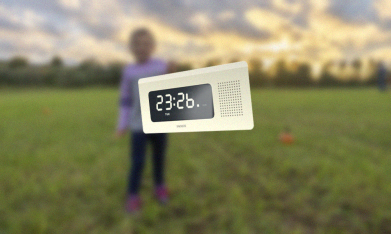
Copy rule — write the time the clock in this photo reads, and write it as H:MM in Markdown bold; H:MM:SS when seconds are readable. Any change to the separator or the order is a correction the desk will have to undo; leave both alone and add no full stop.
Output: **23:26**
